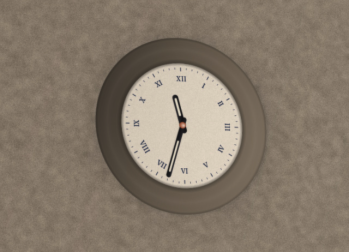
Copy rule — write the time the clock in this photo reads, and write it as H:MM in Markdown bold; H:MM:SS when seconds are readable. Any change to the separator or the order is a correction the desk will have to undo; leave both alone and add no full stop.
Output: **11:33**
